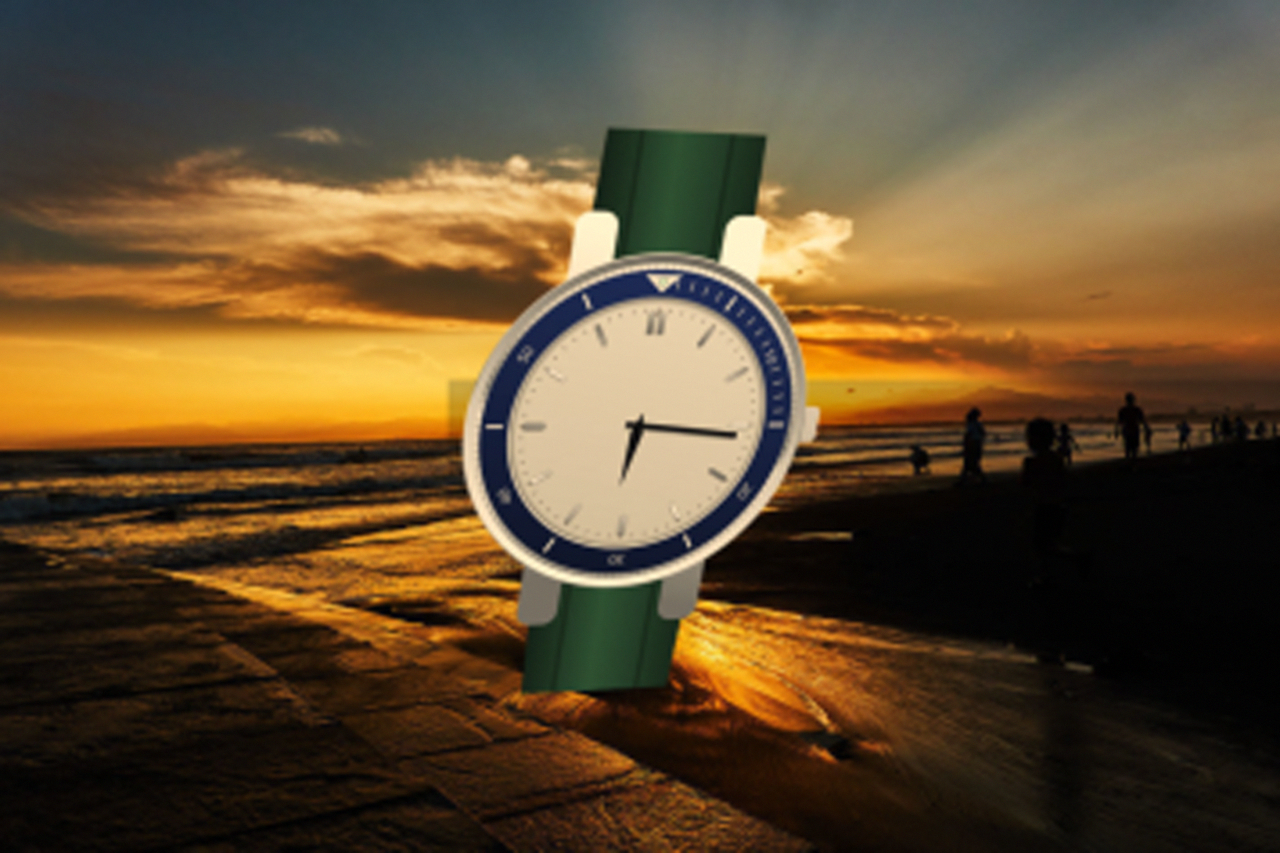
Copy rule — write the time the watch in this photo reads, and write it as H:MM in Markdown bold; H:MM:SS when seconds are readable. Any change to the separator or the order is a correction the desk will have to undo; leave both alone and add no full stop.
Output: **6:16**
